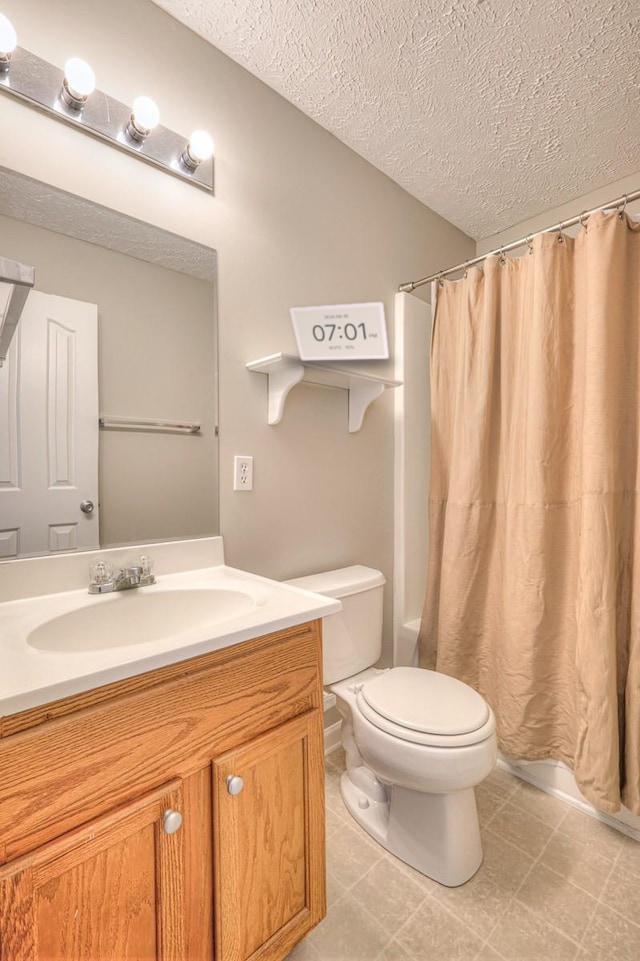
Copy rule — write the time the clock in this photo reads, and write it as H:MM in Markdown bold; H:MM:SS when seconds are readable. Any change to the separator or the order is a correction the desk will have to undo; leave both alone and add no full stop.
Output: **7:01**
